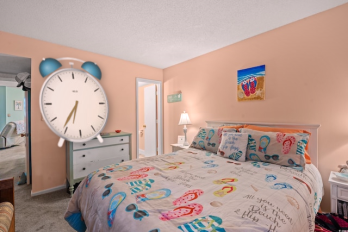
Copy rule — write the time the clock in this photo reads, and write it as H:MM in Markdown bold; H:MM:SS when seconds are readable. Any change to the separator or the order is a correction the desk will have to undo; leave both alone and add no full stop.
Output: **6:36**
